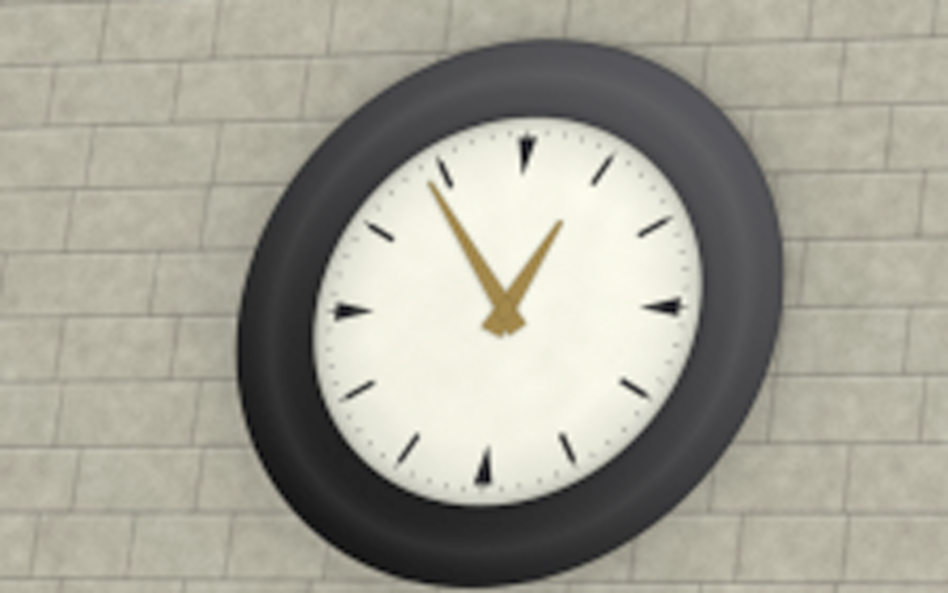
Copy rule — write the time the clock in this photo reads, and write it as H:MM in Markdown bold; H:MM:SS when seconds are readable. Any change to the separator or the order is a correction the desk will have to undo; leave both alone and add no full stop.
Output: **12:54**
